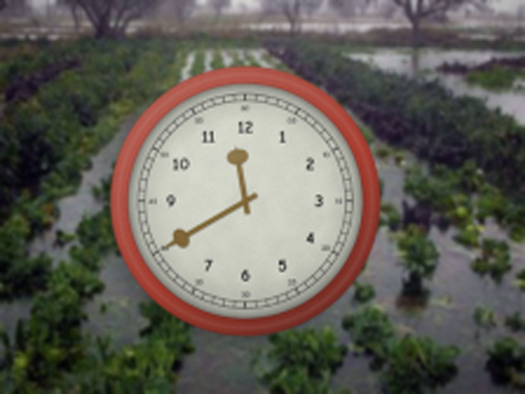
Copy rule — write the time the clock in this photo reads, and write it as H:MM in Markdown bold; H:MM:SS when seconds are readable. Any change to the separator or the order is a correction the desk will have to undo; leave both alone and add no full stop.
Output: **11:40**
